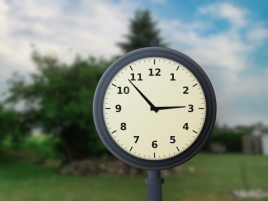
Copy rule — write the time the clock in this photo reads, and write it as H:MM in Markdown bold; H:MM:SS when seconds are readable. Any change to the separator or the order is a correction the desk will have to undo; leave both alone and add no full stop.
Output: **2:53**
